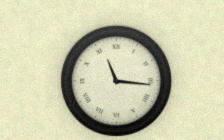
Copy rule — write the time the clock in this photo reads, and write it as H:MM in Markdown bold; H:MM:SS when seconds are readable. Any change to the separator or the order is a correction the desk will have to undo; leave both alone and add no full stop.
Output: **11:16**
